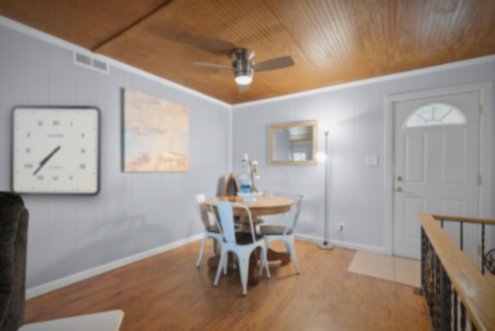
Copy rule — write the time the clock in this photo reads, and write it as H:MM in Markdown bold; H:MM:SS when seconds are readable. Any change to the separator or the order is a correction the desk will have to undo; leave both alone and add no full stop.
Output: **7:37**
